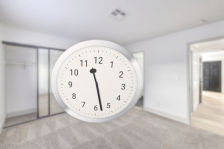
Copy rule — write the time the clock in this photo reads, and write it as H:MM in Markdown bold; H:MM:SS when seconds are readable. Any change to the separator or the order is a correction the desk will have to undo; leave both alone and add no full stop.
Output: **11:28**
